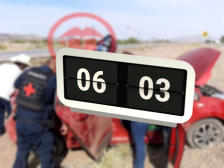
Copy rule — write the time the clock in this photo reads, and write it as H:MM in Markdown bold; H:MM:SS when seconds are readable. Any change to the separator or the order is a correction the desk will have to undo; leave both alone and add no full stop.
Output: **6:03**
